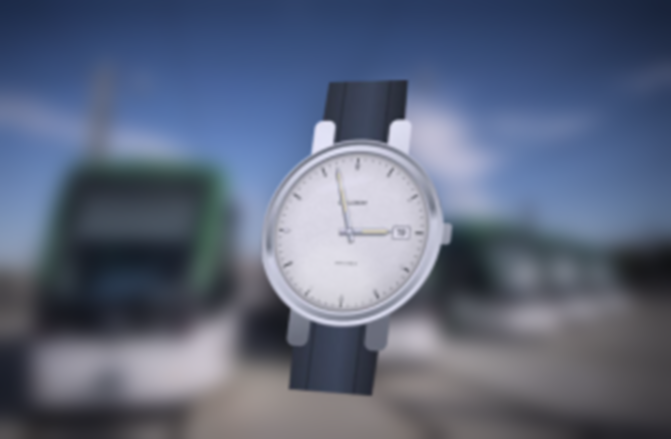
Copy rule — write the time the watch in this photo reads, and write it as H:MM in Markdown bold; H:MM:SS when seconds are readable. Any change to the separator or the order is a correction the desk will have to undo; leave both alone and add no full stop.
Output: **2:57**
